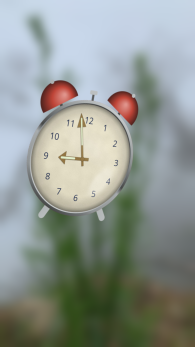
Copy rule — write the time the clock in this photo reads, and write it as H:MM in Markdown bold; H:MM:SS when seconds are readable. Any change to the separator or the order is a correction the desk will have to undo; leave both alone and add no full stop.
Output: **8:58**
